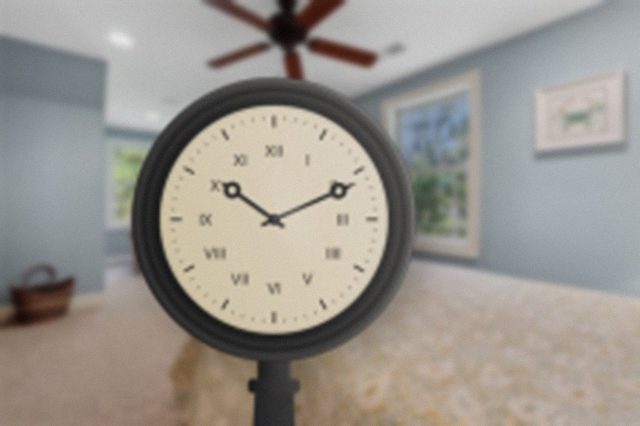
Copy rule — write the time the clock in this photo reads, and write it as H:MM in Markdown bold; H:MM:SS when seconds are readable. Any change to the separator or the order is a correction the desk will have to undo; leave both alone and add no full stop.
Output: **10:11**
